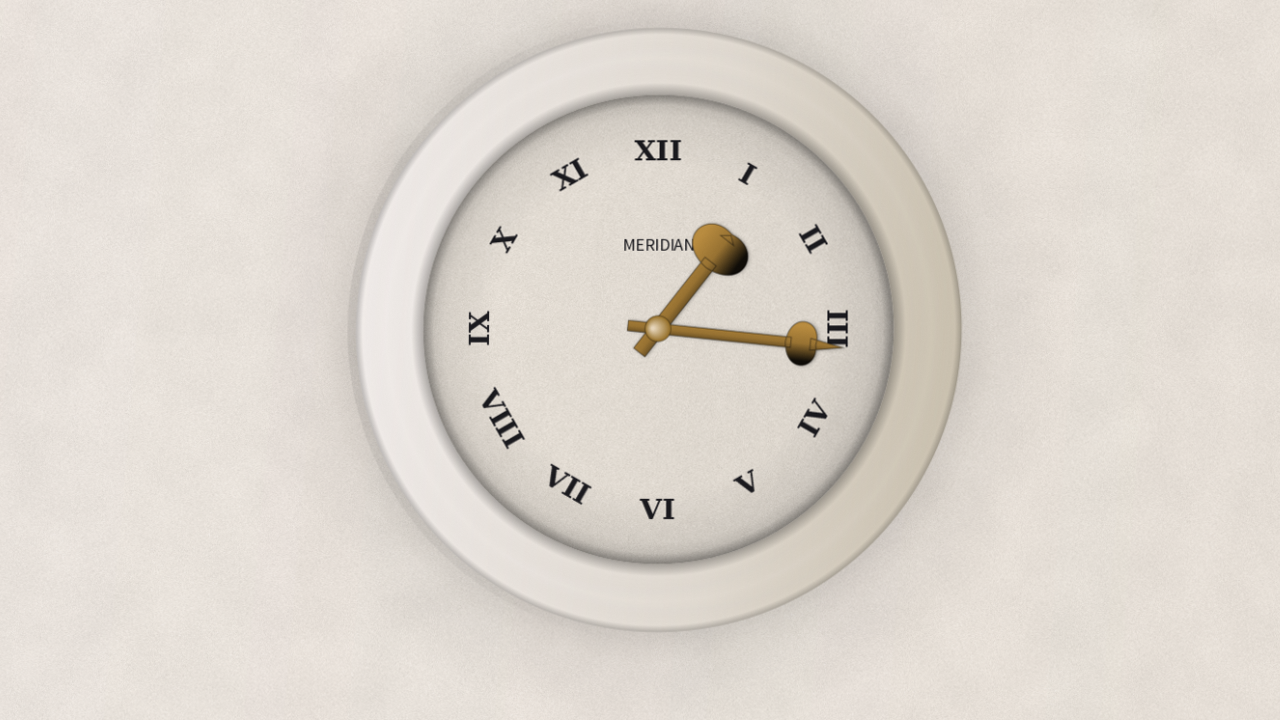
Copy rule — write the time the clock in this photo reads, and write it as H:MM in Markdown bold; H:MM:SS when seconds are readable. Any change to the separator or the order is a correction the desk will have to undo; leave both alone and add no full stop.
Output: **1:16**
